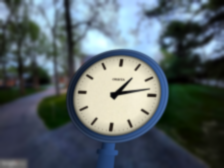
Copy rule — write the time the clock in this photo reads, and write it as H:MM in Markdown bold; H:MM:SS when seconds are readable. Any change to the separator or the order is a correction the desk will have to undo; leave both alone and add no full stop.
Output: **1:13**
